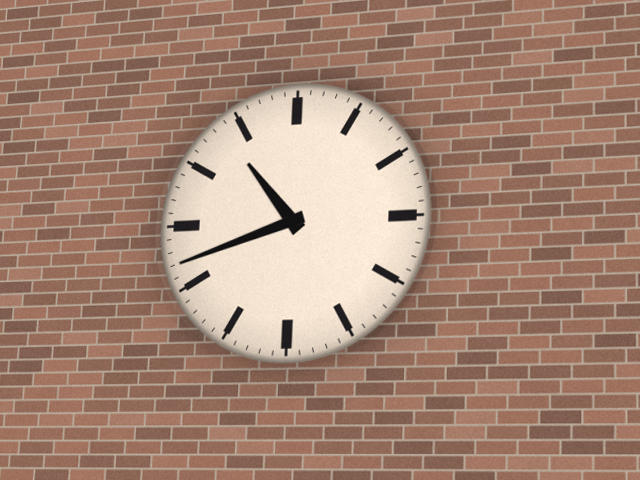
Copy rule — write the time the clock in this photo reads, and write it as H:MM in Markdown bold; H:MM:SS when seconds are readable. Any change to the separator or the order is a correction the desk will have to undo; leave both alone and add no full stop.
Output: **10:42**
